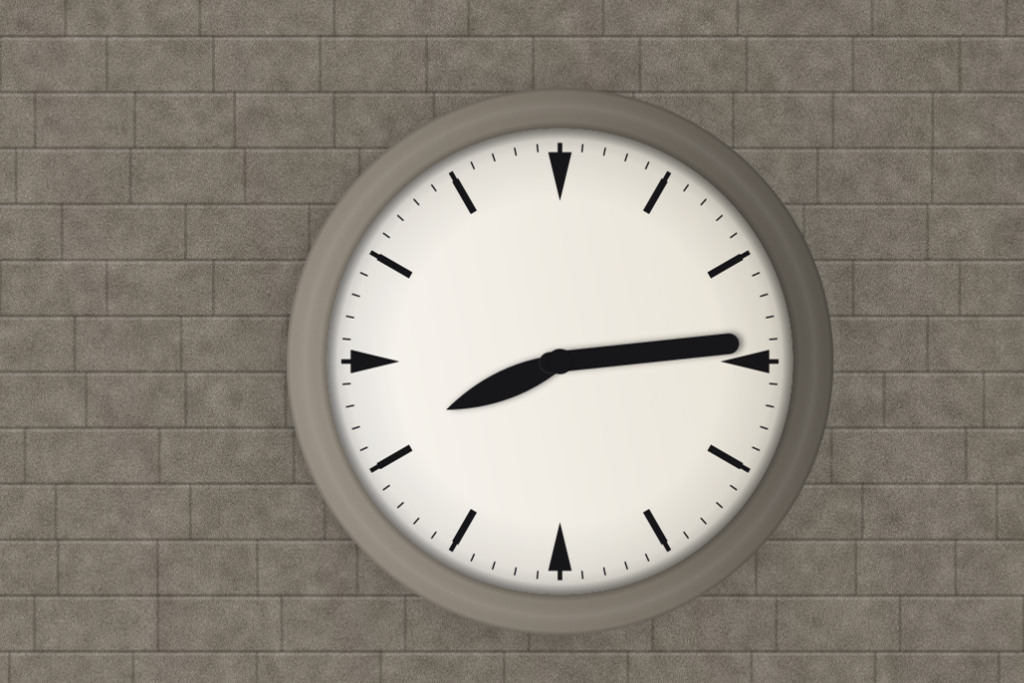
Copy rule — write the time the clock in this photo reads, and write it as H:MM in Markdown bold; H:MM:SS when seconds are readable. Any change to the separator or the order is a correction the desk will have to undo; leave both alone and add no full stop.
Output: **8:14**
